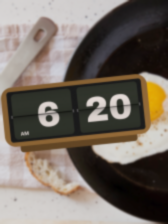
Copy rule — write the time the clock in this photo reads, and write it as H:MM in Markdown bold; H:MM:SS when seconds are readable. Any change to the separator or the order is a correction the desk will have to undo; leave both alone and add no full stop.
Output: **6:20**
